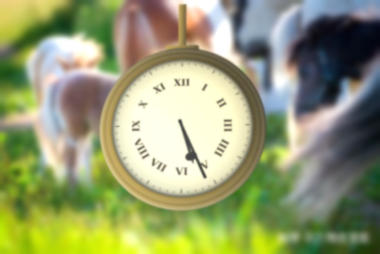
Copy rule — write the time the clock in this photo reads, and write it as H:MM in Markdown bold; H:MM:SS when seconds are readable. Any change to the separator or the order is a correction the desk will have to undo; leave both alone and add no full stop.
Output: **5:26**
